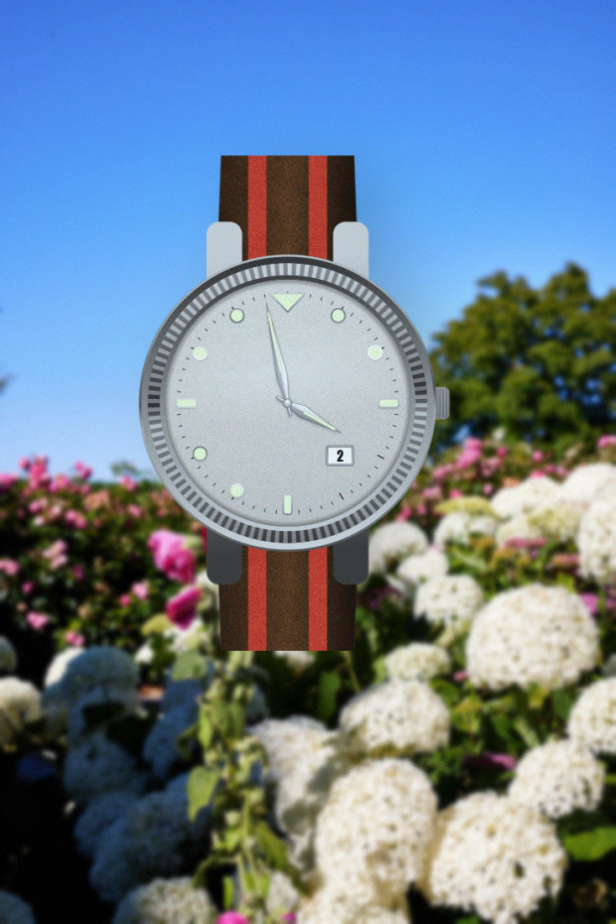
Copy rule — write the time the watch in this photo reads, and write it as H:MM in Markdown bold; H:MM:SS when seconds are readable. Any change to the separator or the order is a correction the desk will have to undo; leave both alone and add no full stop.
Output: **3:58**
